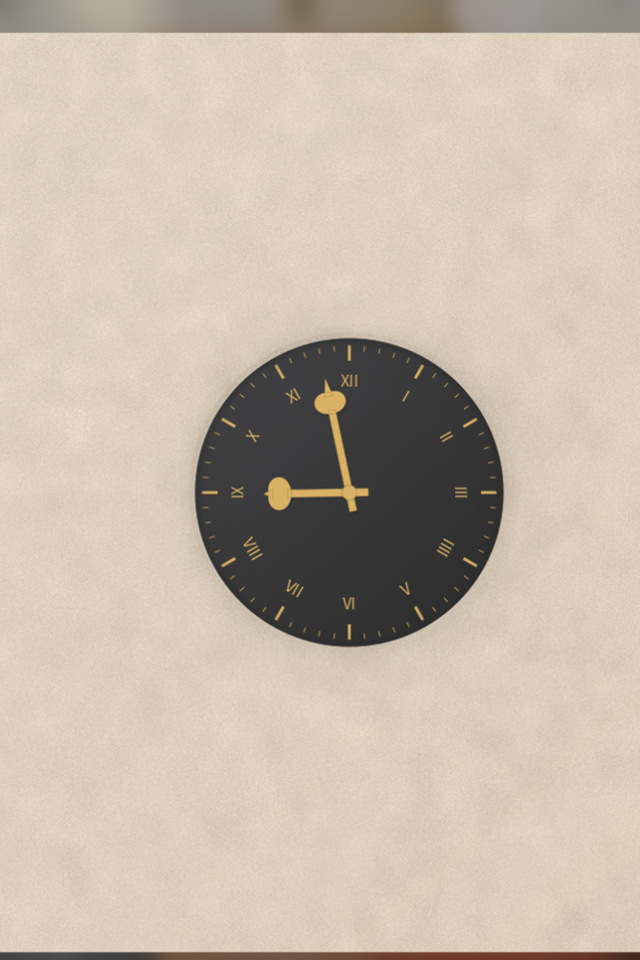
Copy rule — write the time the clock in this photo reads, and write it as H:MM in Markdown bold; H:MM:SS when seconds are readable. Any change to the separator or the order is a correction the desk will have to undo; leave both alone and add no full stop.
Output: **8:58**
